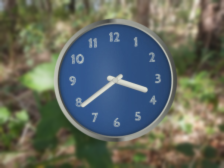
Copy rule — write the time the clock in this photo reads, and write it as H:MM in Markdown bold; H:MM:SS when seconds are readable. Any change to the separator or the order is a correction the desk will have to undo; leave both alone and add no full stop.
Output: **3:39**
